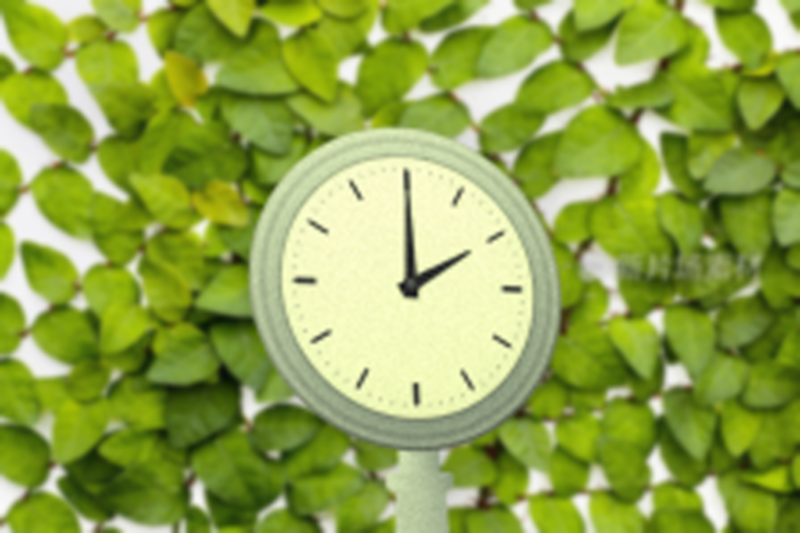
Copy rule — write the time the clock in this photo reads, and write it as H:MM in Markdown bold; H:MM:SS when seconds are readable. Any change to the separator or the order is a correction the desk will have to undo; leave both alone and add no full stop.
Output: **2:00**
